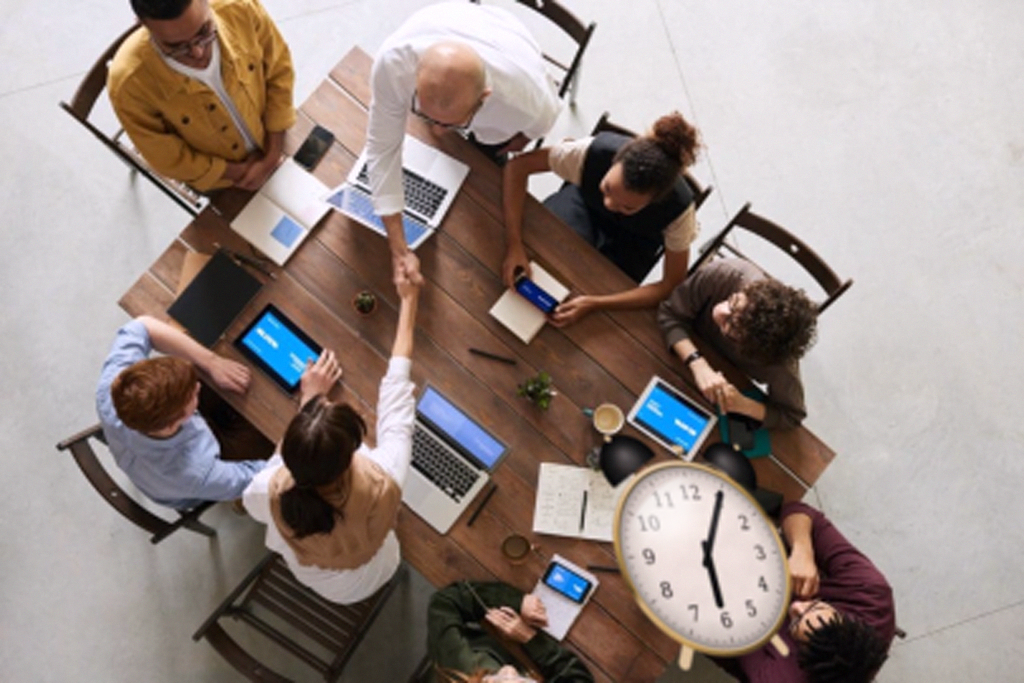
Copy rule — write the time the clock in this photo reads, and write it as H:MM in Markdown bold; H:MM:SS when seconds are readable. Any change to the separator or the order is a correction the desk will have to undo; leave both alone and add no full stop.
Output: **6:05**
